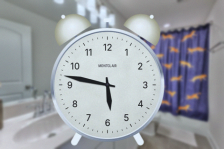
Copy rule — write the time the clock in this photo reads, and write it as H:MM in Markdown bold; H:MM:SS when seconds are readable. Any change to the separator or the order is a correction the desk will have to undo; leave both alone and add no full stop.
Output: **5:47**
